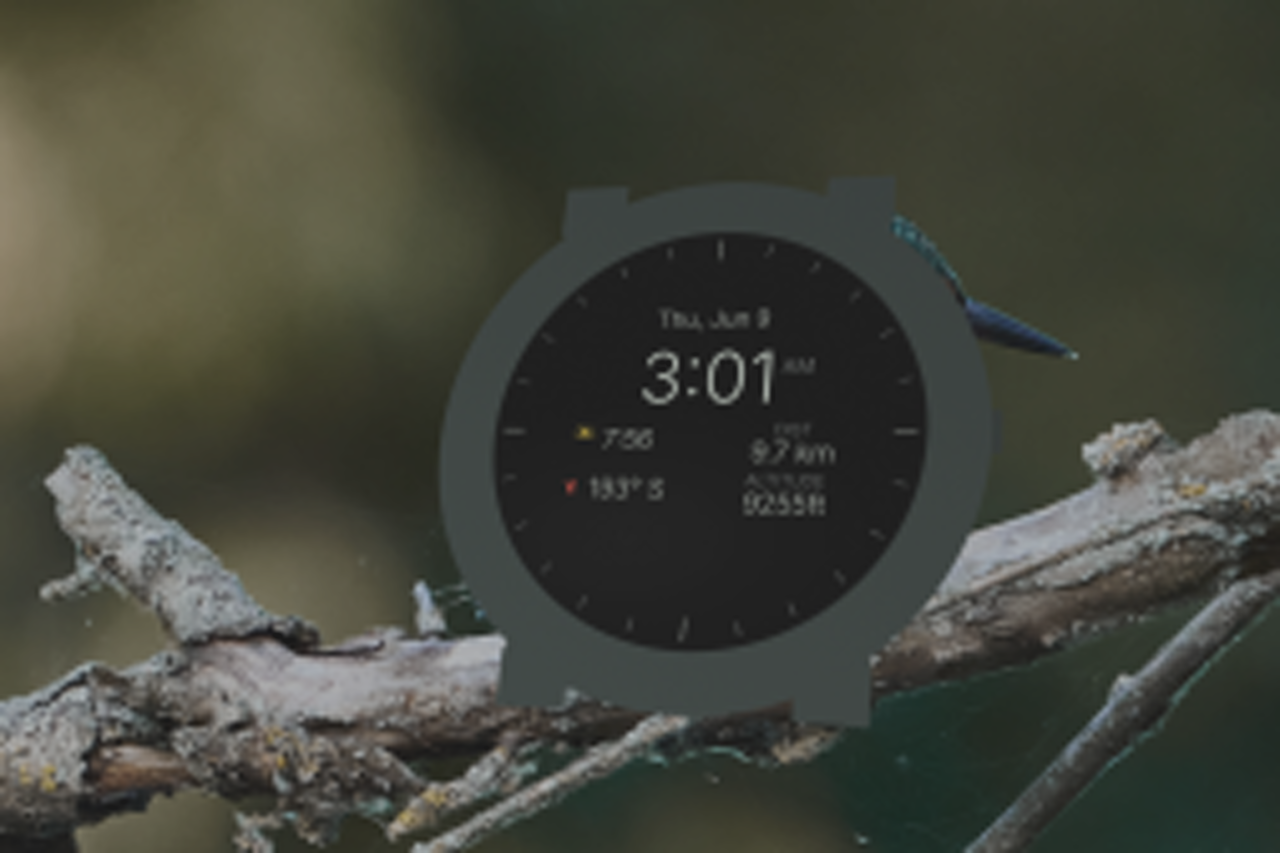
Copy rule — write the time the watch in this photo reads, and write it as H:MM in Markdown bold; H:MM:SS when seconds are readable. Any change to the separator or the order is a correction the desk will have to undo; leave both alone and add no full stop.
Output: **3:01**
